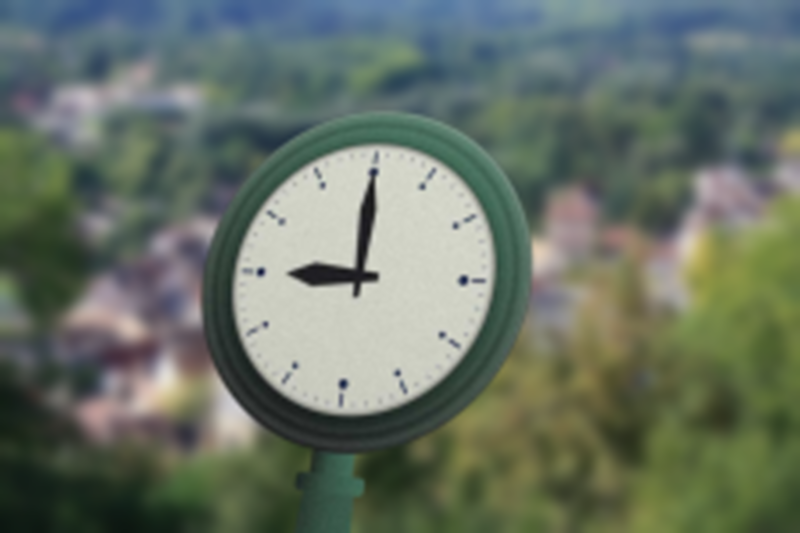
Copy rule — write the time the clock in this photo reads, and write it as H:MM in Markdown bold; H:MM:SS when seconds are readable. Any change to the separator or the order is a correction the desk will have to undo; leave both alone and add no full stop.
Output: **9:00**
